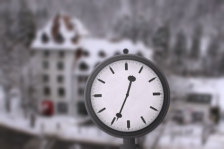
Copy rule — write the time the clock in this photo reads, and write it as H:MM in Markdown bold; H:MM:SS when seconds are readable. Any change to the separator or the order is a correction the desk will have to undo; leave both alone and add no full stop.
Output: **12:34**
